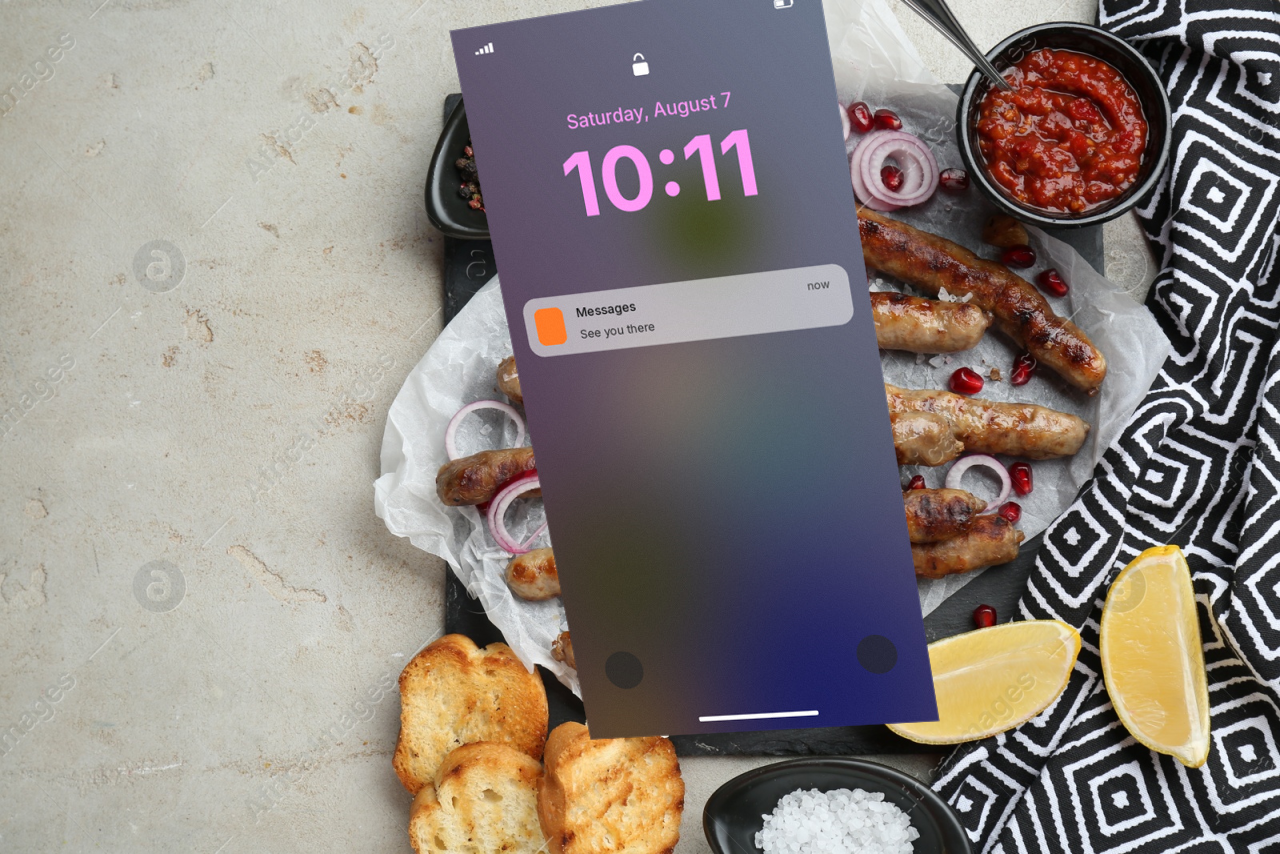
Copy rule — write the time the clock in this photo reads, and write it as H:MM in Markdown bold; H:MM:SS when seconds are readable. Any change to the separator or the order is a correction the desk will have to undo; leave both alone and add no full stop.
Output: **10:11**
